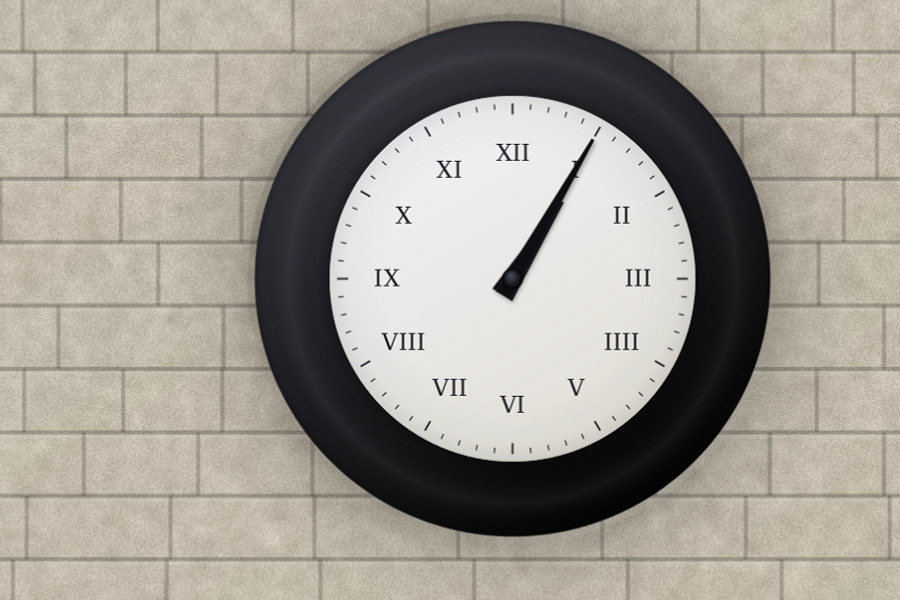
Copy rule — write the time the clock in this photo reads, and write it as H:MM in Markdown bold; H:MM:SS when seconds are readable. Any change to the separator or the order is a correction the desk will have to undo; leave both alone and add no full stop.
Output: **1:05**
